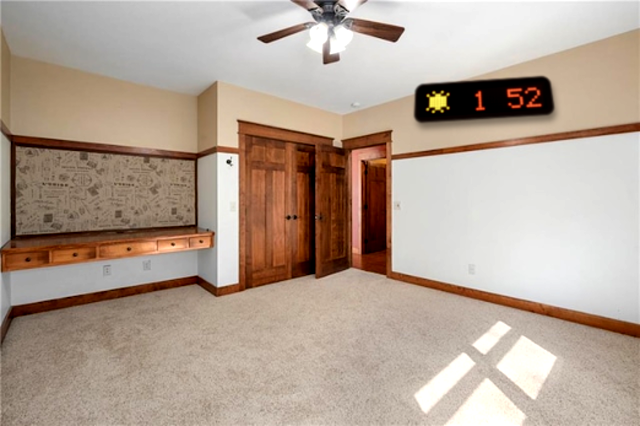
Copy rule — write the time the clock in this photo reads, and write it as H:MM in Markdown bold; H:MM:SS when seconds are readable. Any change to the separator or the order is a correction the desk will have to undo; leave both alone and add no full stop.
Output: **1:52**
